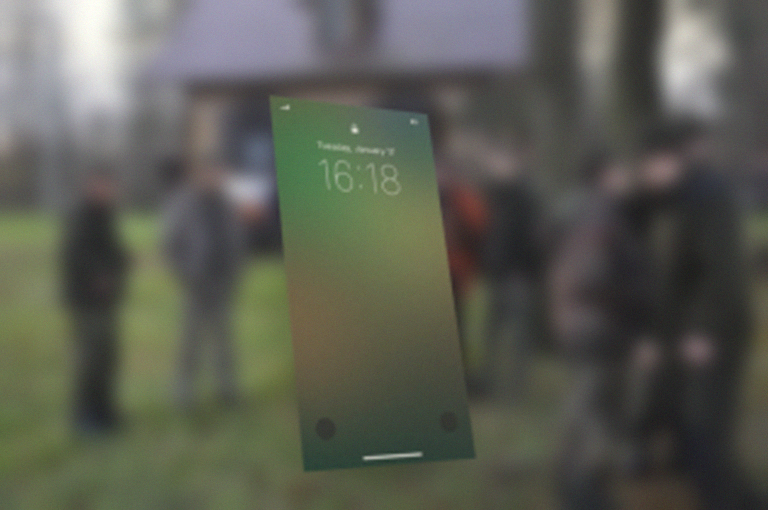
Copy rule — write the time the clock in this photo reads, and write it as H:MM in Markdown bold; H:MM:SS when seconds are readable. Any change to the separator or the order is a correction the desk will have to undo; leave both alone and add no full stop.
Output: **16:18**
